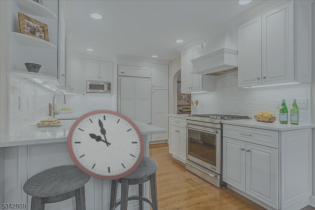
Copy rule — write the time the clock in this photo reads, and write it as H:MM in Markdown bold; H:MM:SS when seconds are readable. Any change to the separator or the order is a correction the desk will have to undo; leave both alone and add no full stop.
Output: **9:58**
